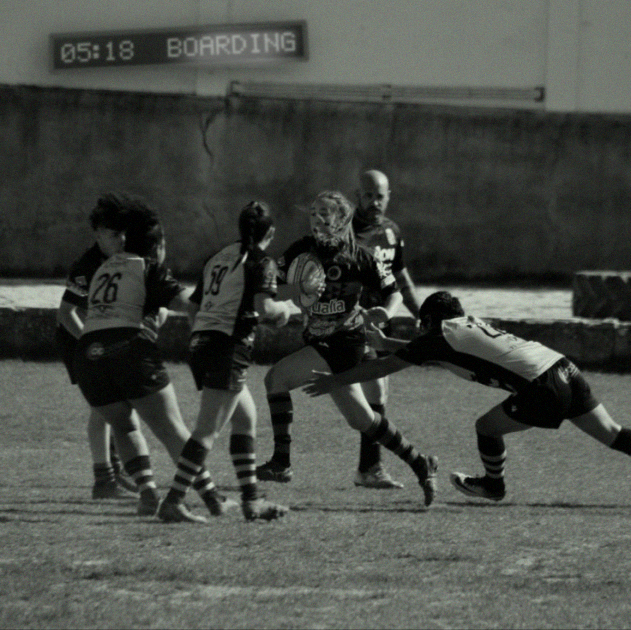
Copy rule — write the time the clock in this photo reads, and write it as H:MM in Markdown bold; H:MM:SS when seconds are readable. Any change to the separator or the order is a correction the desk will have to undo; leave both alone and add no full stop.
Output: **5:18**
